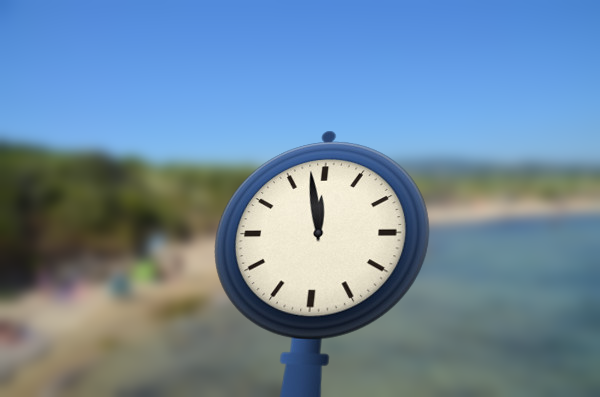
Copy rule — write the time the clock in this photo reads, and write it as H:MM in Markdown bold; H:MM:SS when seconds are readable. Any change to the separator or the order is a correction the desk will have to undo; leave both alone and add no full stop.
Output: **11:58**
